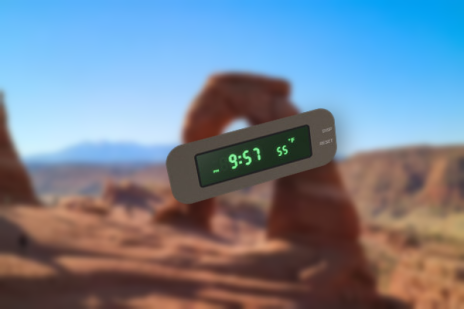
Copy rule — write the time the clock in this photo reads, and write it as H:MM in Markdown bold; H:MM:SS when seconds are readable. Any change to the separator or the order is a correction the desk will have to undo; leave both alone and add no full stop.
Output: **9:57**
